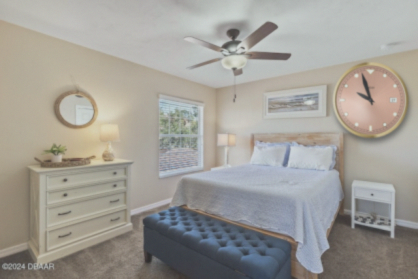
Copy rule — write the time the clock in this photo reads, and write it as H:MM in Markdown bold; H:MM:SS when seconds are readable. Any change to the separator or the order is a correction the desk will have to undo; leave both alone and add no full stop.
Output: **9:57**
